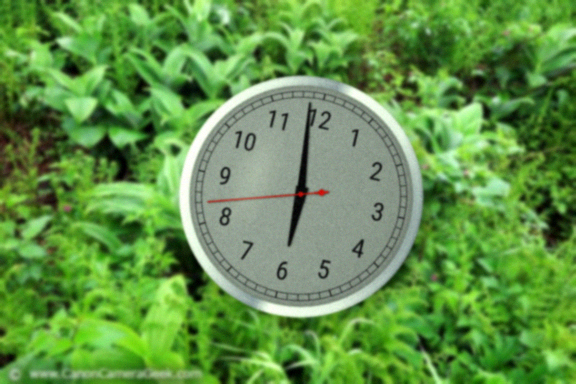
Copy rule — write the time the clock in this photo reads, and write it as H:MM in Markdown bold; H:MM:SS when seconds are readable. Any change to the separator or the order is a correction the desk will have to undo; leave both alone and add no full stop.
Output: **5:58:42**
